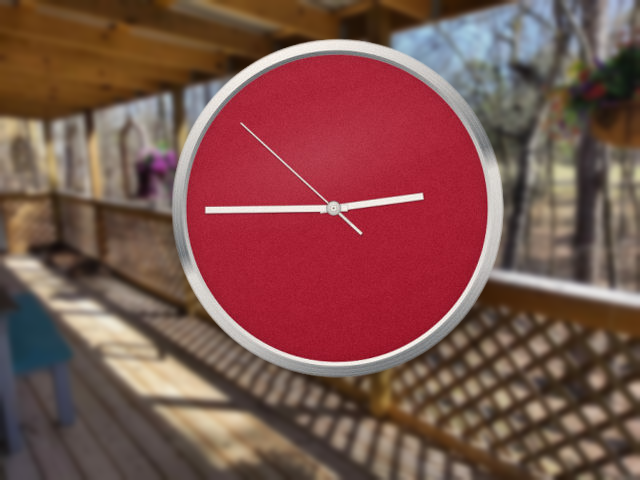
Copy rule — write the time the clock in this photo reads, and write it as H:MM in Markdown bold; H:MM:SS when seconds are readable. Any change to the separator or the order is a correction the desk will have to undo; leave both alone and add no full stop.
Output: **2:44:52**
